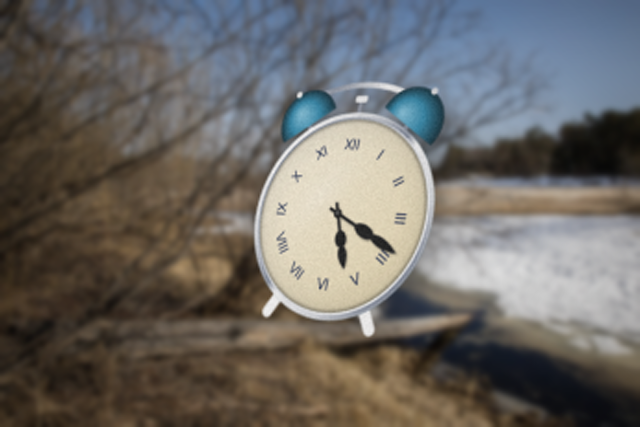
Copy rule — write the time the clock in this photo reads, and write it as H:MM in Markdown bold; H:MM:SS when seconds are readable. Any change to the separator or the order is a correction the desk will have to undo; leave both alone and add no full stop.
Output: **5:19**
